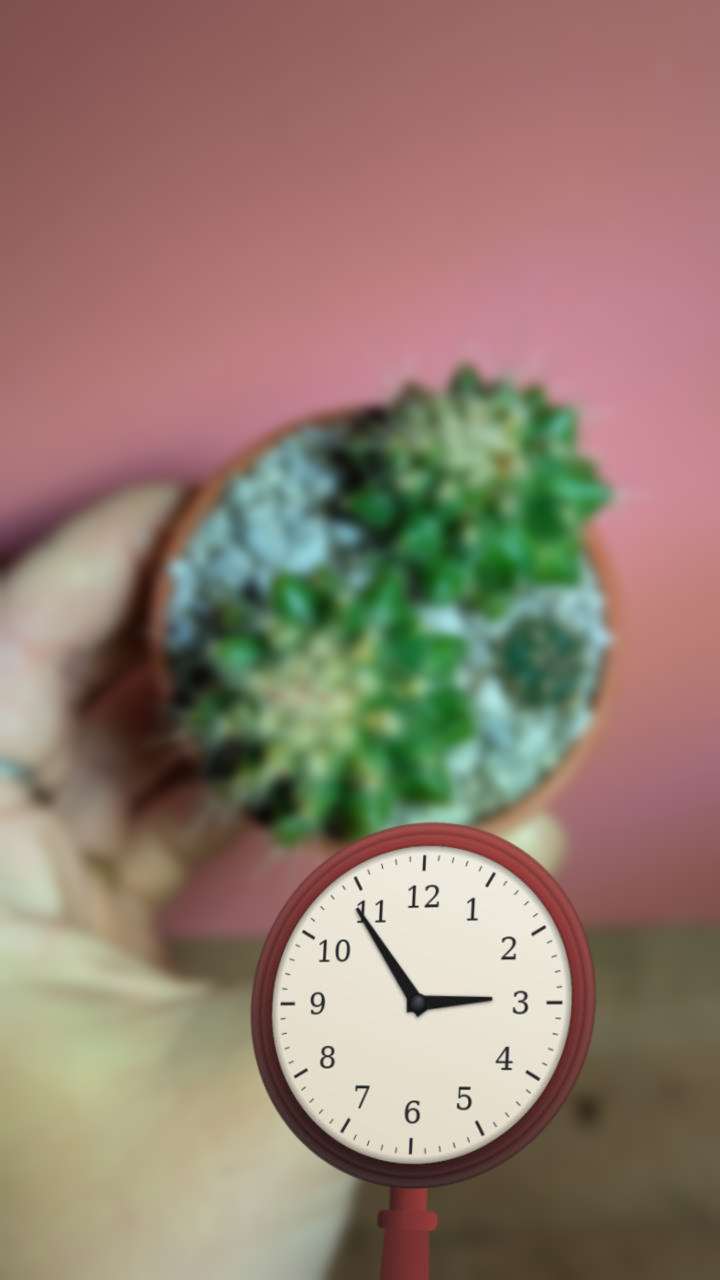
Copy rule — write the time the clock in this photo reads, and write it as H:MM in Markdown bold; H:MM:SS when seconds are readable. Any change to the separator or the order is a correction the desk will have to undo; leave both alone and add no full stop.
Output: **2:54**
